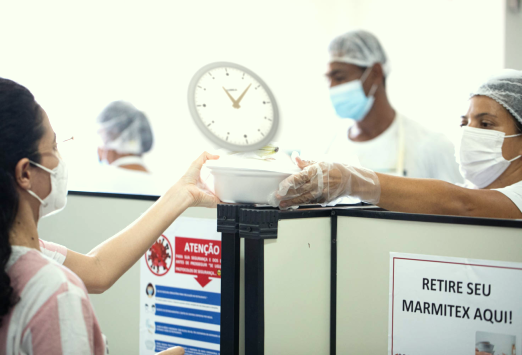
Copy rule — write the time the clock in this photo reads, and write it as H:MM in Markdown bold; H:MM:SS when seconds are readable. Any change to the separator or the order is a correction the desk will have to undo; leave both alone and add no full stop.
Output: **11:08**
